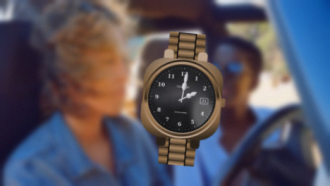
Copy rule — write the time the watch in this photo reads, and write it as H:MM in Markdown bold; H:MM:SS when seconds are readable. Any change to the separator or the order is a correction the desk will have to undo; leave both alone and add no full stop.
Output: **2:01**
